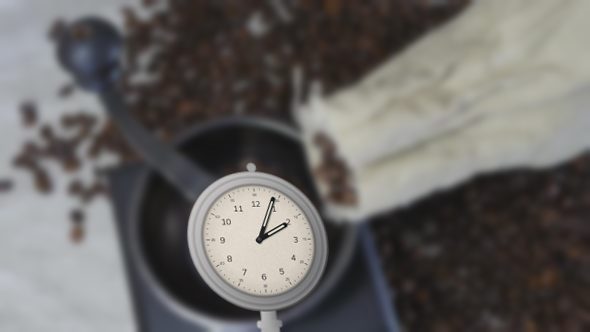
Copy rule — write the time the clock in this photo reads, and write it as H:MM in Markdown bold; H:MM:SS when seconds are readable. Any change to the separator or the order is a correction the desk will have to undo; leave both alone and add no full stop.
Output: **2:04**
